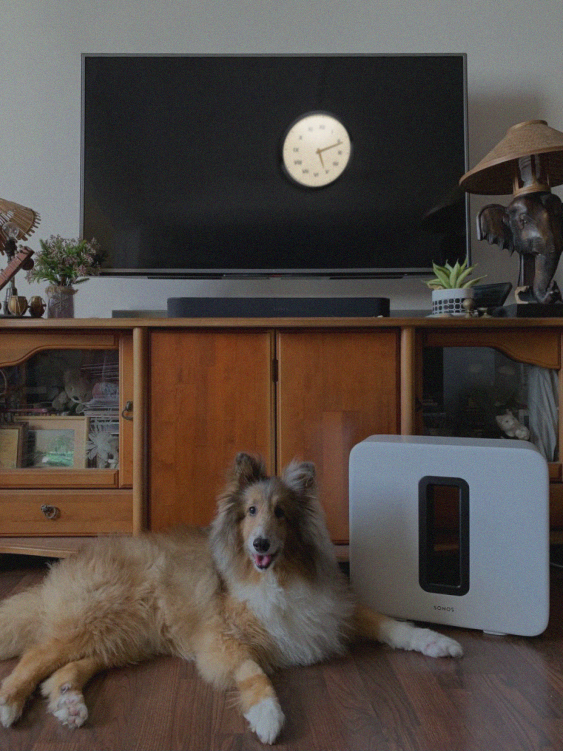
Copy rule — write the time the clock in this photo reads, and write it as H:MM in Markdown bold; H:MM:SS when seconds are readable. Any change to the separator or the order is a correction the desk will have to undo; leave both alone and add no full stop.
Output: **5:11**
